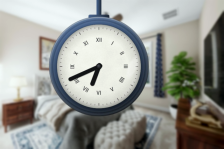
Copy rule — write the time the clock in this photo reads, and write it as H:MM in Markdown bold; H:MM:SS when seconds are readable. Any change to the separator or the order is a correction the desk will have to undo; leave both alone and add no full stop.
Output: **6:41**
